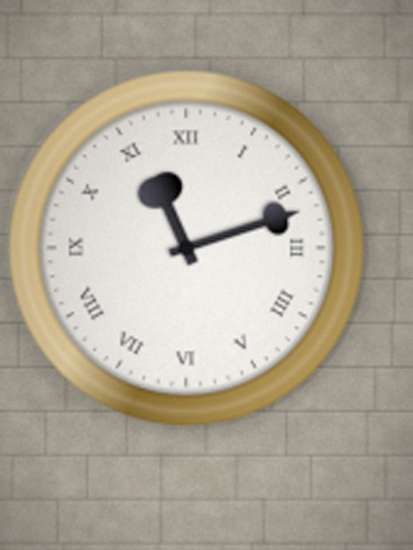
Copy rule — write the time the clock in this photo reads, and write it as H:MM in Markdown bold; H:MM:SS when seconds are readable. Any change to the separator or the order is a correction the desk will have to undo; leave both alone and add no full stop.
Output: **11:12**
